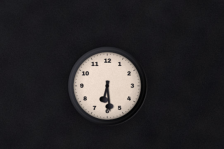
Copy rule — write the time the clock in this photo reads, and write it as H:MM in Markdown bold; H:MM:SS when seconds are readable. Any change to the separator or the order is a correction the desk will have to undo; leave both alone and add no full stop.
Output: **6:29**
